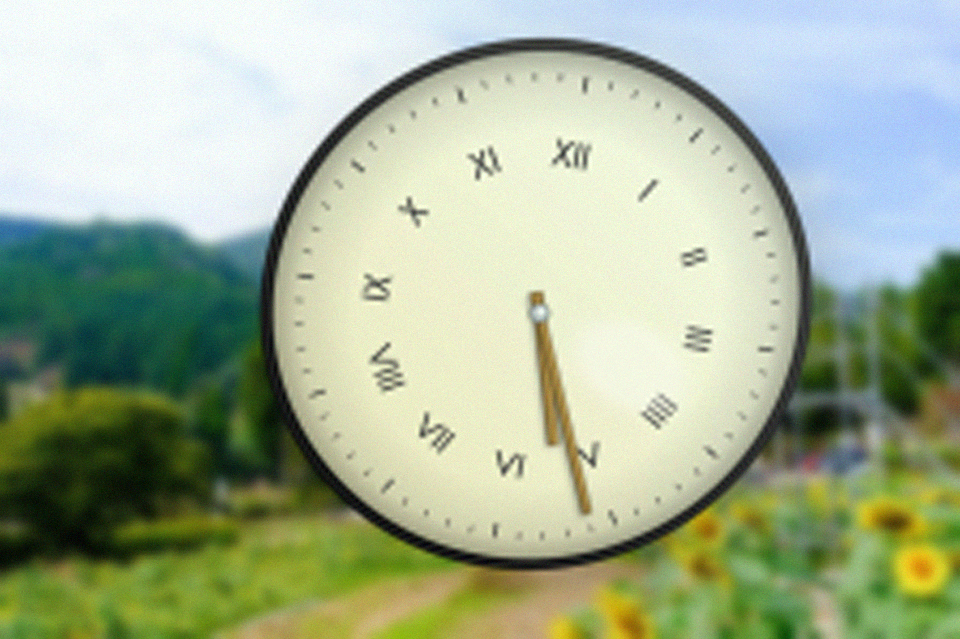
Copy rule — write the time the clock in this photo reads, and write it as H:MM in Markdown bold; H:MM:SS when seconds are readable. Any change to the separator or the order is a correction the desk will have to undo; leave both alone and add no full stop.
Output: **5:26**
